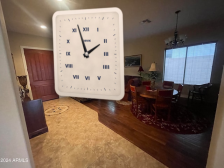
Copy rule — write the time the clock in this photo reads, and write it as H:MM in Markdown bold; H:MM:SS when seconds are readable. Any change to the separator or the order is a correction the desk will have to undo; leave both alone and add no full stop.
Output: **1:57**
